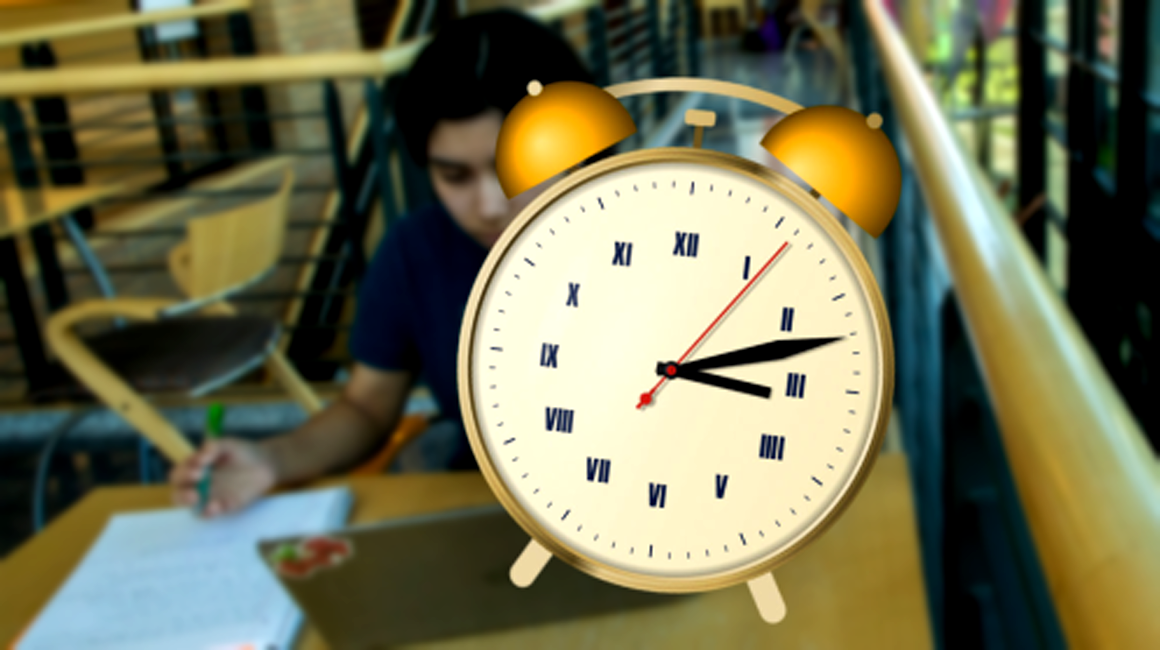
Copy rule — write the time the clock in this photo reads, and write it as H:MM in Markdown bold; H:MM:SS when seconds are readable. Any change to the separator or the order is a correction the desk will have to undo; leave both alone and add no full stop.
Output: **3:12:06**
